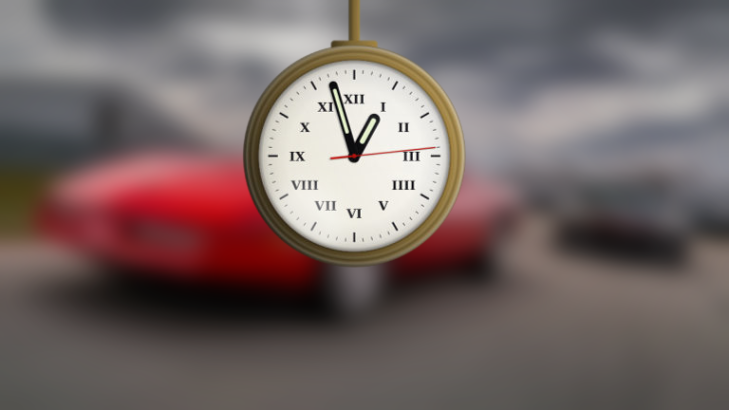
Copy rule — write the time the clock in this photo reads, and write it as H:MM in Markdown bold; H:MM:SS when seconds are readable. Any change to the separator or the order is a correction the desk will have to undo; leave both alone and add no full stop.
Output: **12:57:14**
